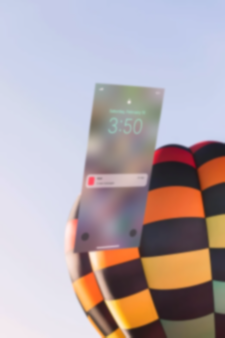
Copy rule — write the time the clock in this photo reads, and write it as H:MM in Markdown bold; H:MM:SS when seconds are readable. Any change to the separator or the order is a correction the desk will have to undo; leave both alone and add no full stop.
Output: **3:50**
